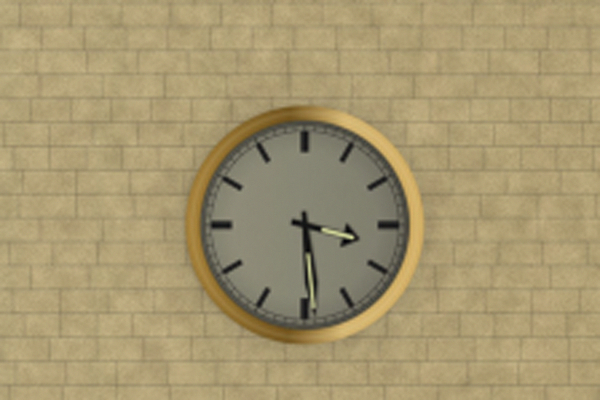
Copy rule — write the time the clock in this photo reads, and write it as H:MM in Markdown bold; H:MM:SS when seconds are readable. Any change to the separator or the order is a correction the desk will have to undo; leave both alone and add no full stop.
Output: **3:29**
